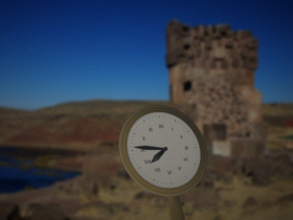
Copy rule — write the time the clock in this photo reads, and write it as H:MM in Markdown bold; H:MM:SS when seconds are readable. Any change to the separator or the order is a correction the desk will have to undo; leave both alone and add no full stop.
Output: **7:46**
